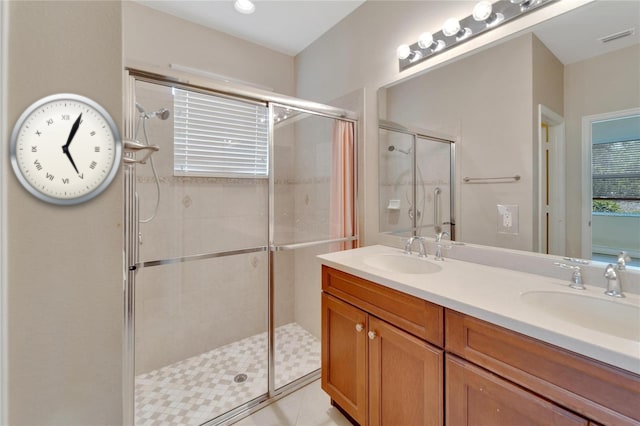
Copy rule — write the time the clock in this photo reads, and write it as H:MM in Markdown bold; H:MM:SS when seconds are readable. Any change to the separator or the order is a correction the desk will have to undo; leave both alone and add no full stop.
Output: **5:04**
